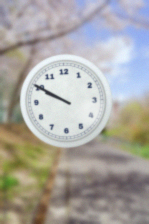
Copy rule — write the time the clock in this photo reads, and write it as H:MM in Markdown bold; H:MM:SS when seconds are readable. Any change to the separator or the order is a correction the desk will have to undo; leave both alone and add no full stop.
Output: **9:50**
